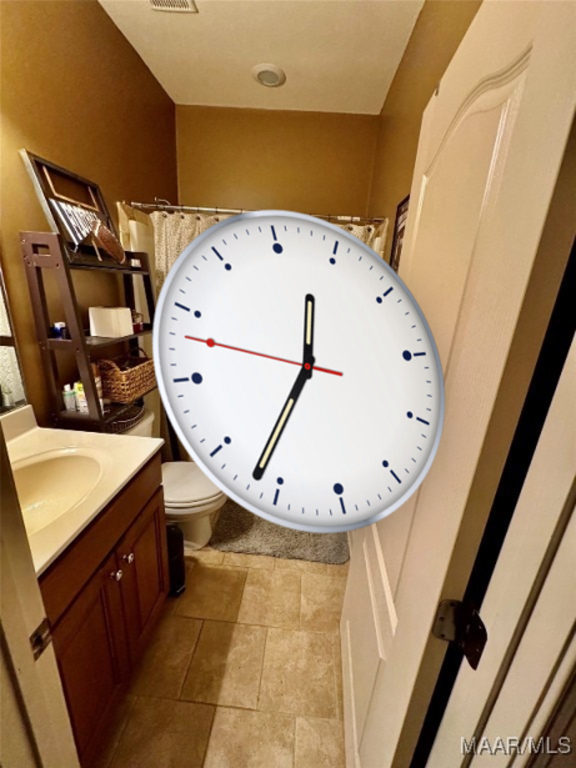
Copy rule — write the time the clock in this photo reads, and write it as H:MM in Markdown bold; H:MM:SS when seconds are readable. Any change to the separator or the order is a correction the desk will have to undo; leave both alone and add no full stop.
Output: **12:36:48**
